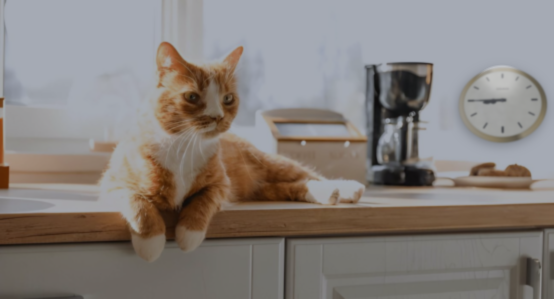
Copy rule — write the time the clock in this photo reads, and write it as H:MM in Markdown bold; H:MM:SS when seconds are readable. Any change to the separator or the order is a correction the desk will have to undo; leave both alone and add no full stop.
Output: **8:45**
